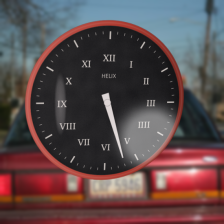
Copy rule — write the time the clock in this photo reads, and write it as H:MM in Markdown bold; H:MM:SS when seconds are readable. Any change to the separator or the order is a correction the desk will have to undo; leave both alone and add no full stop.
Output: **5:27**
